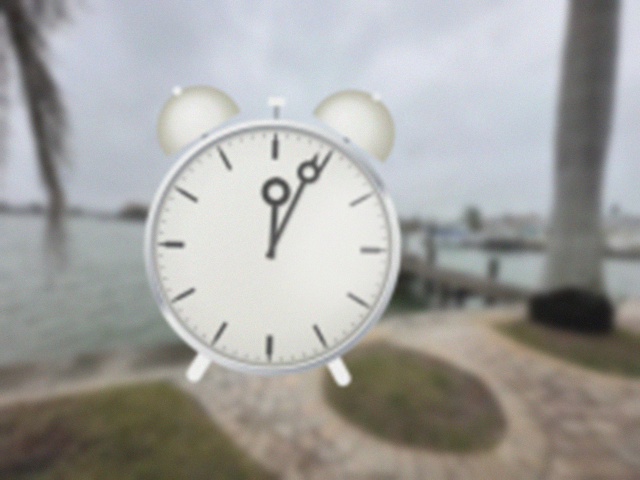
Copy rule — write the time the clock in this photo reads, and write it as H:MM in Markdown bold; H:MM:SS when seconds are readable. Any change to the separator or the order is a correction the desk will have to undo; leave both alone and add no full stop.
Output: **12:04**
